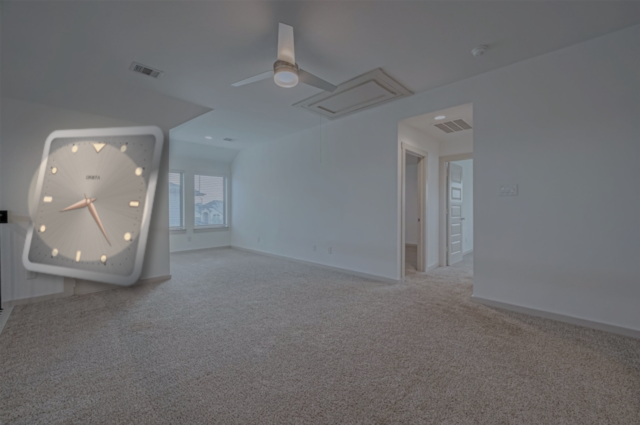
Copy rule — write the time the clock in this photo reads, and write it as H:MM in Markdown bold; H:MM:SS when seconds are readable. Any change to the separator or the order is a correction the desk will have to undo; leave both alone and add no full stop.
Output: **8:23**
